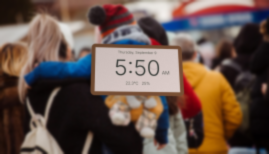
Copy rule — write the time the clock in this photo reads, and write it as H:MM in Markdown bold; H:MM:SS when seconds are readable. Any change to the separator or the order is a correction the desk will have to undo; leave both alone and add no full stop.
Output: **5:50**
